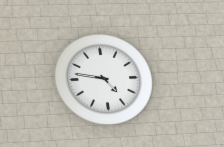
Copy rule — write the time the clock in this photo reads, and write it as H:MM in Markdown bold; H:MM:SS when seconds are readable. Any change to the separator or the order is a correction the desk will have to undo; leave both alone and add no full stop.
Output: **4:47**
